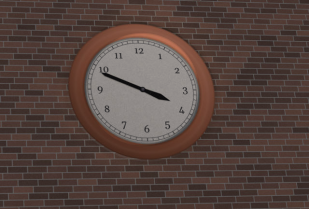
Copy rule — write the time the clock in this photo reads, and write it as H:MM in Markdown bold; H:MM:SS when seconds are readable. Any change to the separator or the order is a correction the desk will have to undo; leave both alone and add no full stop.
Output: **3:49**
